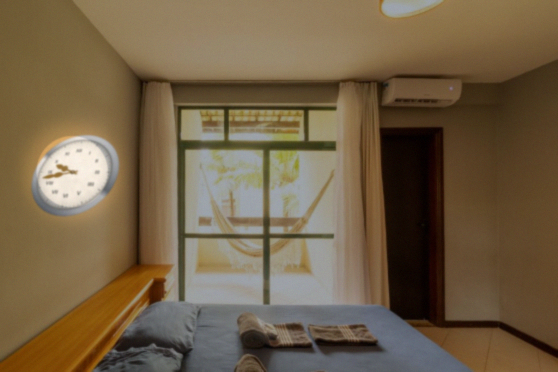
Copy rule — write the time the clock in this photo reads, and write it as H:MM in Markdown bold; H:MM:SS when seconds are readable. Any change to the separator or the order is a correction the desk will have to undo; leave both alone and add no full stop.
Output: **9:43**
